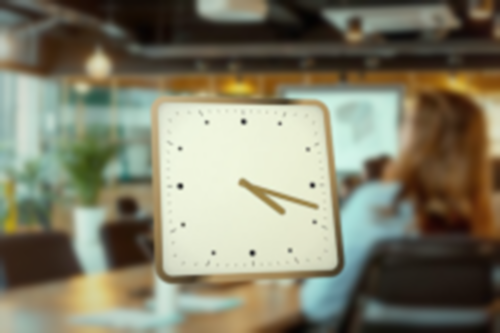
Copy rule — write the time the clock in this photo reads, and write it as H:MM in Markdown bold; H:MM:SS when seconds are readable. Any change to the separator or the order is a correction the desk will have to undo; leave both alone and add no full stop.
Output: **4:18**
